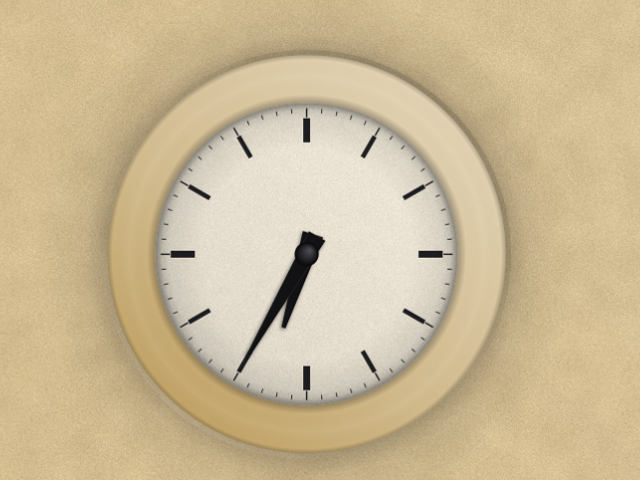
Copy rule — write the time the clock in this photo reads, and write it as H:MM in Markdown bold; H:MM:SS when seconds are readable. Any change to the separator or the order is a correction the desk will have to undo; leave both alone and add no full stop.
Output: **6:35**
